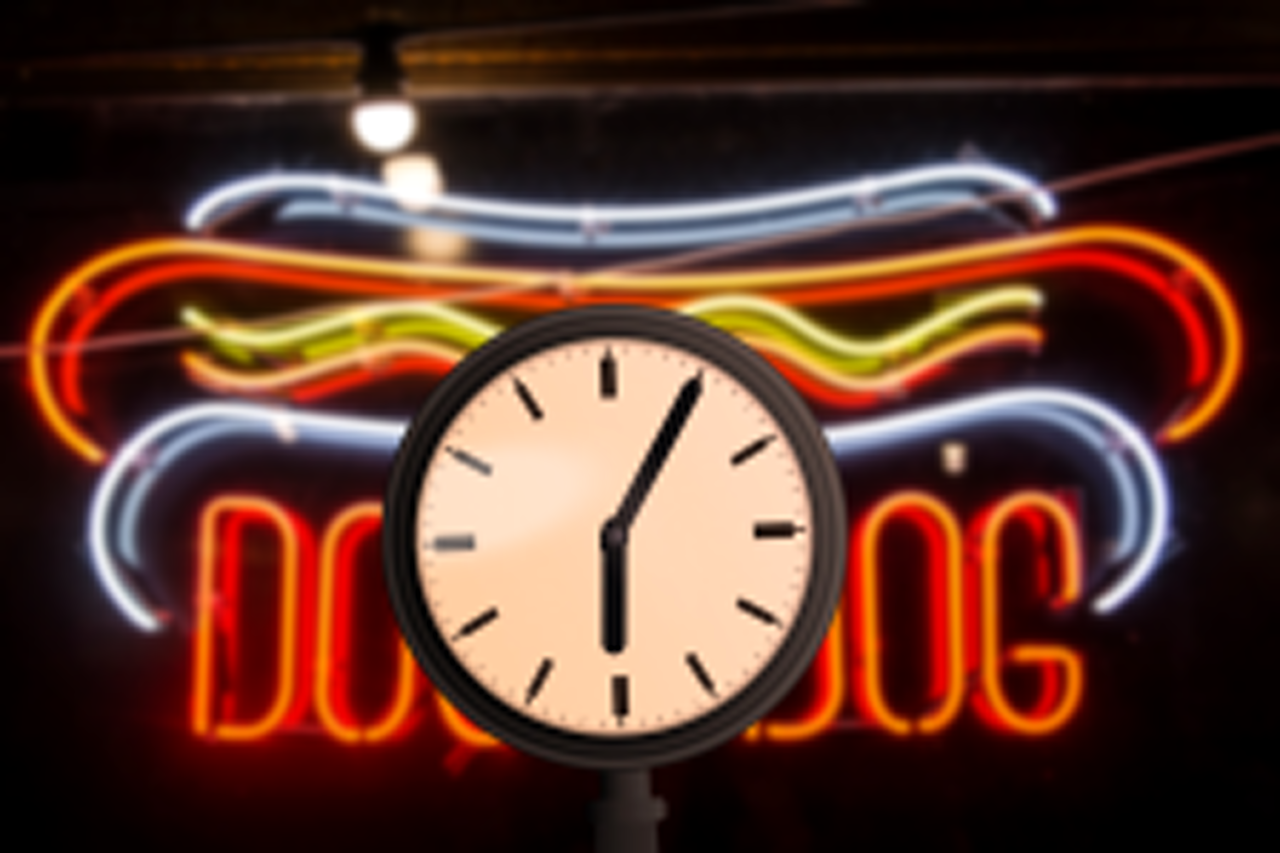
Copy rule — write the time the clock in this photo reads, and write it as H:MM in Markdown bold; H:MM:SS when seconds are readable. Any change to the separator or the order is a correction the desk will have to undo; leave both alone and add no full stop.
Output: **6:05**
